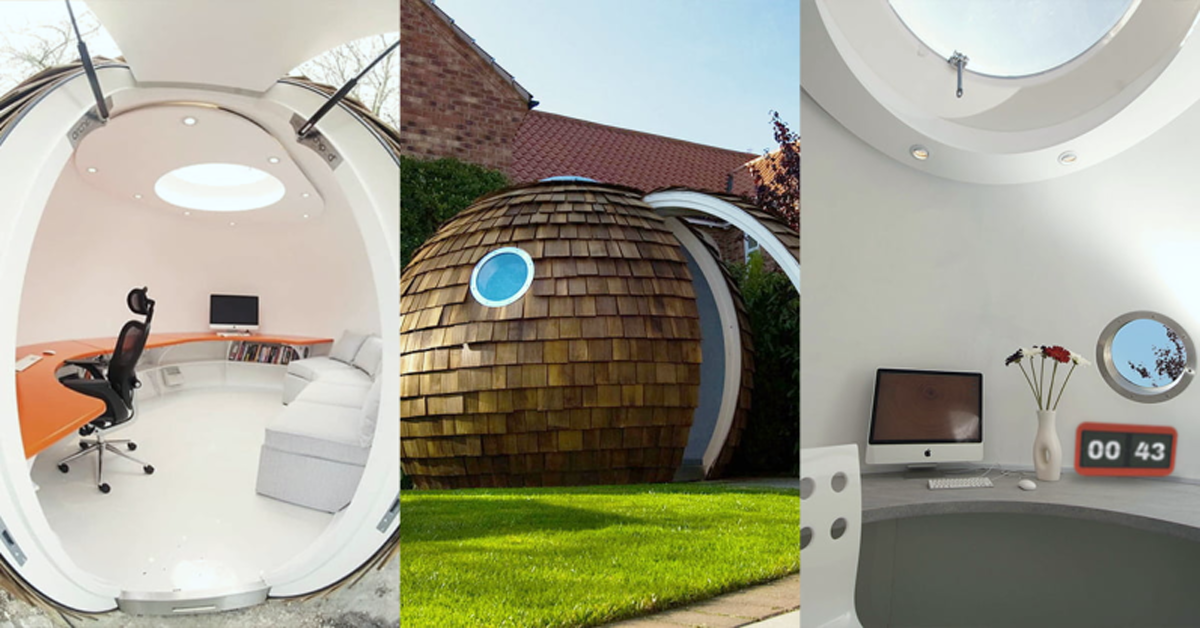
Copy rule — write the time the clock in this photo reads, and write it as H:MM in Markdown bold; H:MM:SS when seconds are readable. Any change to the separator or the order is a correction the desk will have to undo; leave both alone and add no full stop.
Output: **0:43**
